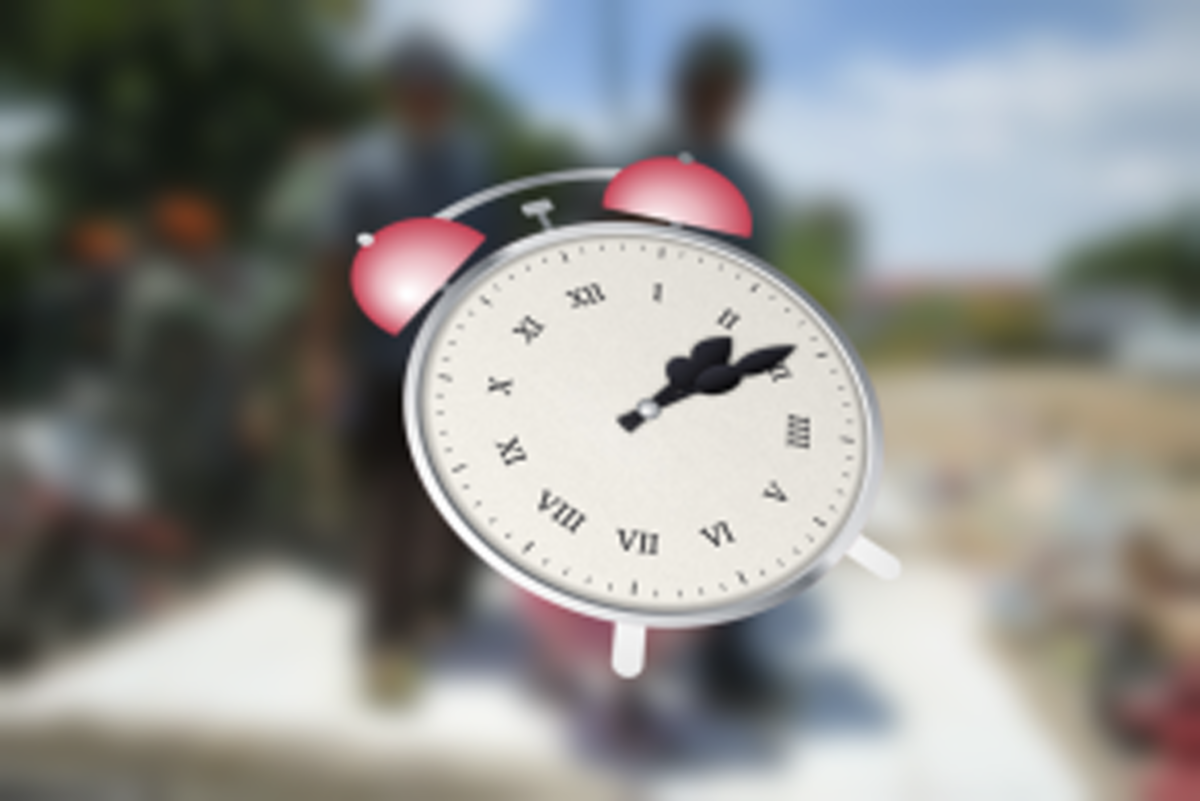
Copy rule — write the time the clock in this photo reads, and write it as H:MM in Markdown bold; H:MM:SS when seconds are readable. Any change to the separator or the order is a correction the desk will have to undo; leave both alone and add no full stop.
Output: **2:14**
